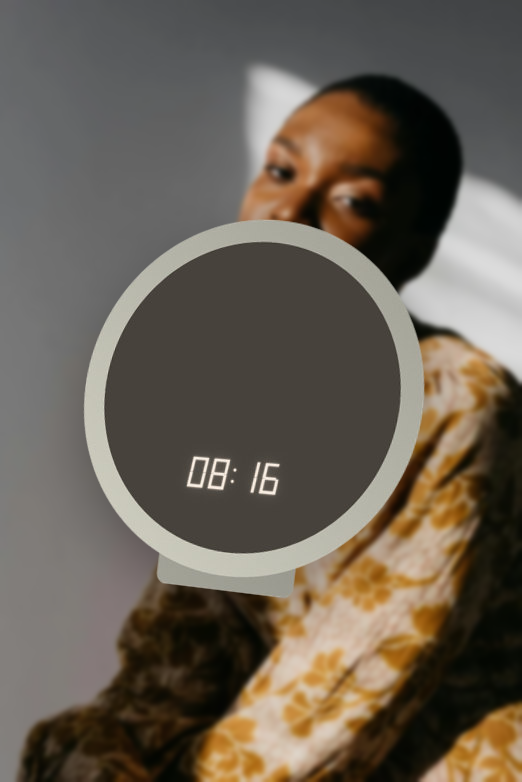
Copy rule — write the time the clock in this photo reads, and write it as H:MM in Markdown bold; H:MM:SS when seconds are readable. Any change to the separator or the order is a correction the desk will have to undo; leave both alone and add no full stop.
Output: **8:16**
